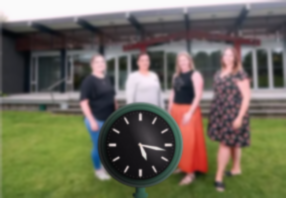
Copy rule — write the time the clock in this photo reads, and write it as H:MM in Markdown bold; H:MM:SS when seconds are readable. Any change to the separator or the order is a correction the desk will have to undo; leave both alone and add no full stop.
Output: **5:17**
